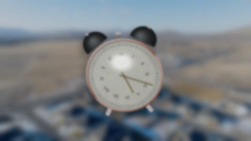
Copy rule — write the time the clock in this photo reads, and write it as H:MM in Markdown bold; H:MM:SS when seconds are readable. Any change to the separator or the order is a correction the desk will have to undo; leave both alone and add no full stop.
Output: **5:19**
